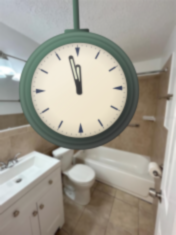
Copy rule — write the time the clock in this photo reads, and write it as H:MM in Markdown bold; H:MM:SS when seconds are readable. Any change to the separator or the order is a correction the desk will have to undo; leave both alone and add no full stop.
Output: **11:58**
